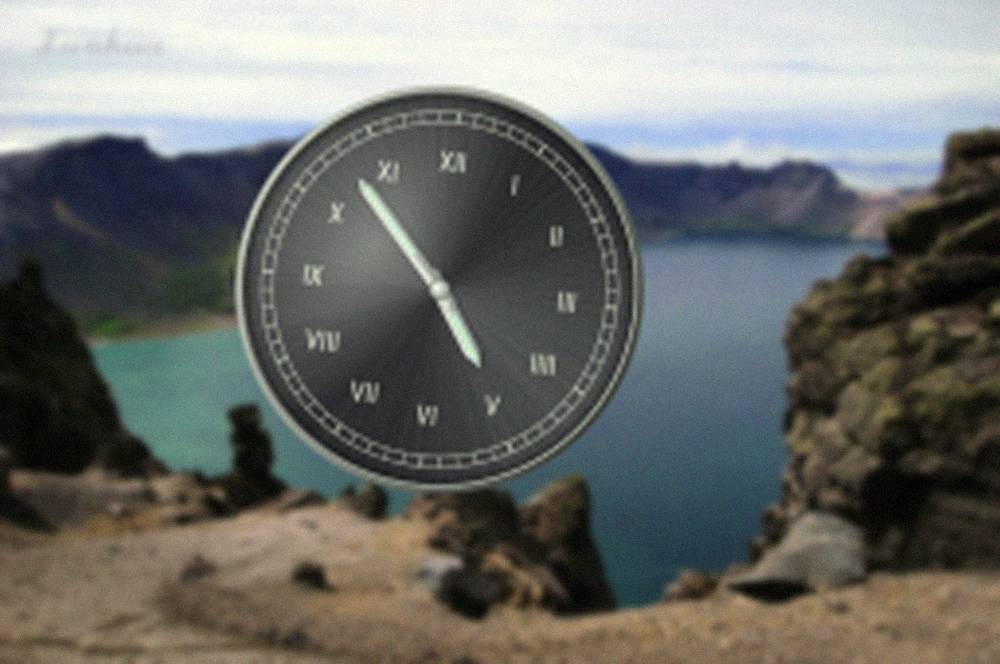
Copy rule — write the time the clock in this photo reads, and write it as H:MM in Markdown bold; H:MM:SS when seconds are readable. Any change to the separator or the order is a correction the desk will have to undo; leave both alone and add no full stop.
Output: **4:53**
